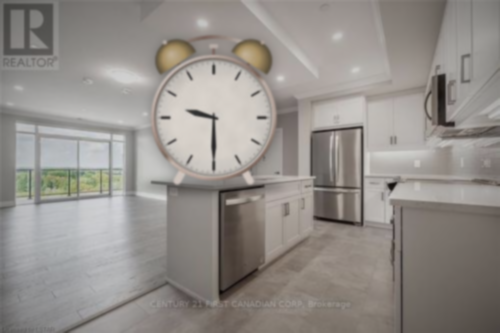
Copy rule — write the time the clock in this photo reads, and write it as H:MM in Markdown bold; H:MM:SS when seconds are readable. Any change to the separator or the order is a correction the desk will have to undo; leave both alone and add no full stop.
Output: **9:30**
